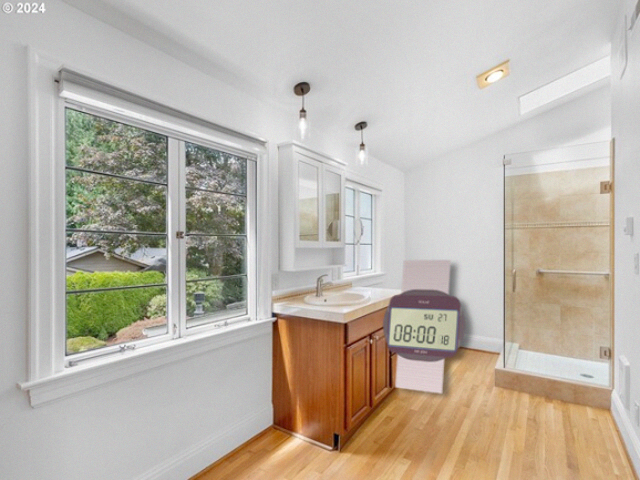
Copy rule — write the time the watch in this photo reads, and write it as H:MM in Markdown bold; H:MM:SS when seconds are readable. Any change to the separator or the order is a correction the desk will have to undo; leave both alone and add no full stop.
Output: **8:00:18**
